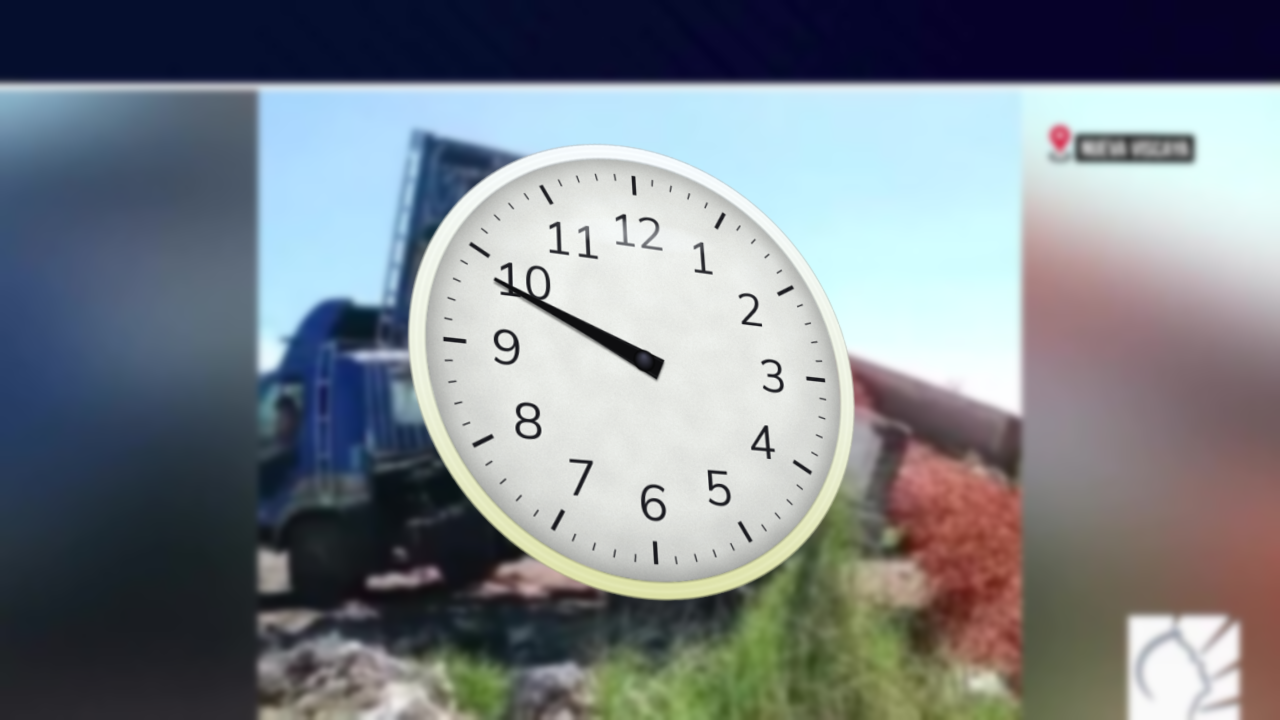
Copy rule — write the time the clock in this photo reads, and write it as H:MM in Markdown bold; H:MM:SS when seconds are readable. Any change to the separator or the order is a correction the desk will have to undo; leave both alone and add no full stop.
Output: **9:49**
